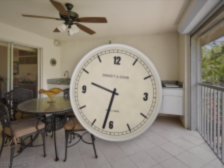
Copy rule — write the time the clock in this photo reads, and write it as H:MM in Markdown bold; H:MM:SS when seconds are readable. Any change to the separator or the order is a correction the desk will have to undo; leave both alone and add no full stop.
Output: **9:32**
